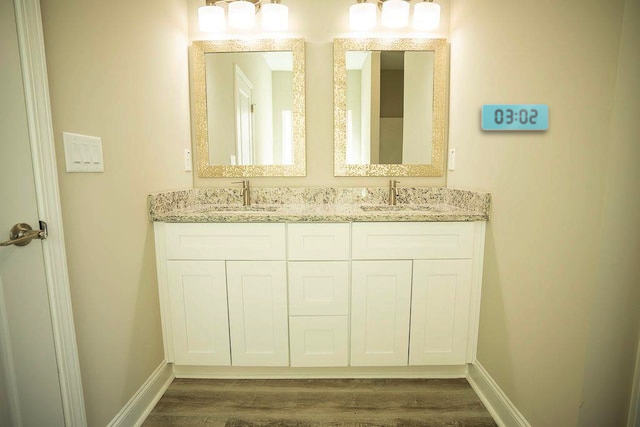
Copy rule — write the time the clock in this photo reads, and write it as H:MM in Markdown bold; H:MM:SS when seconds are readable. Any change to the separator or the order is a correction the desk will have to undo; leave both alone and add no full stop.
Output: **3:02**
